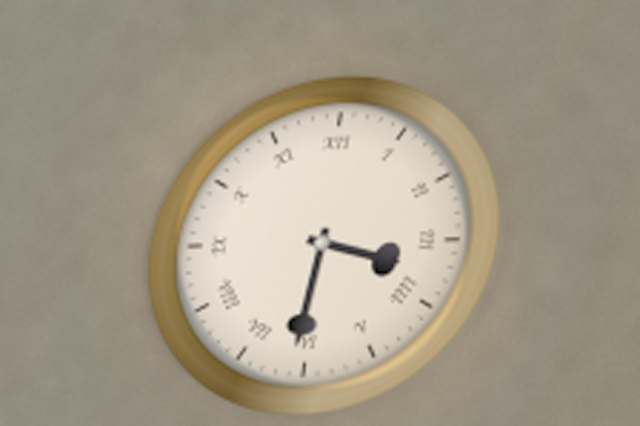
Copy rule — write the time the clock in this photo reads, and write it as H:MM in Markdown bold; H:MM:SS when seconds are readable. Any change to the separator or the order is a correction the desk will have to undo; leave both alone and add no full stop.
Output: **3:31**
